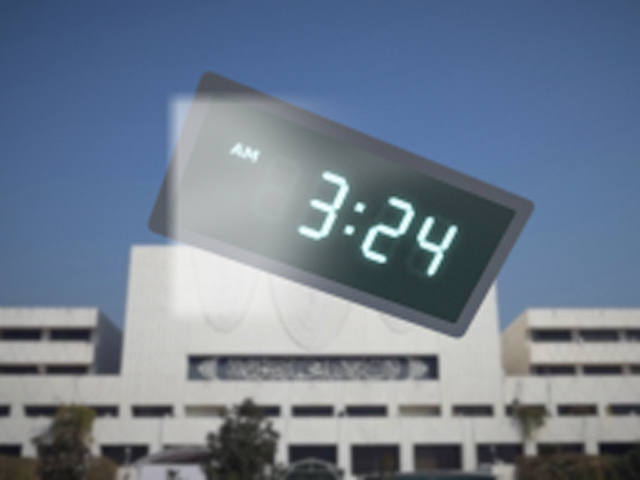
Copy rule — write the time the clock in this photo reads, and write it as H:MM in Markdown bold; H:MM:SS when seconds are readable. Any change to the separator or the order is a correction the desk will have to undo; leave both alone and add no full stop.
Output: **3:24**
